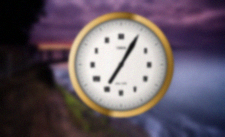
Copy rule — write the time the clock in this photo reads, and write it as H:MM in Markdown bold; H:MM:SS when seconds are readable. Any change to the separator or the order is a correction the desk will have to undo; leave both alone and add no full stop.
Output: **7:05**
